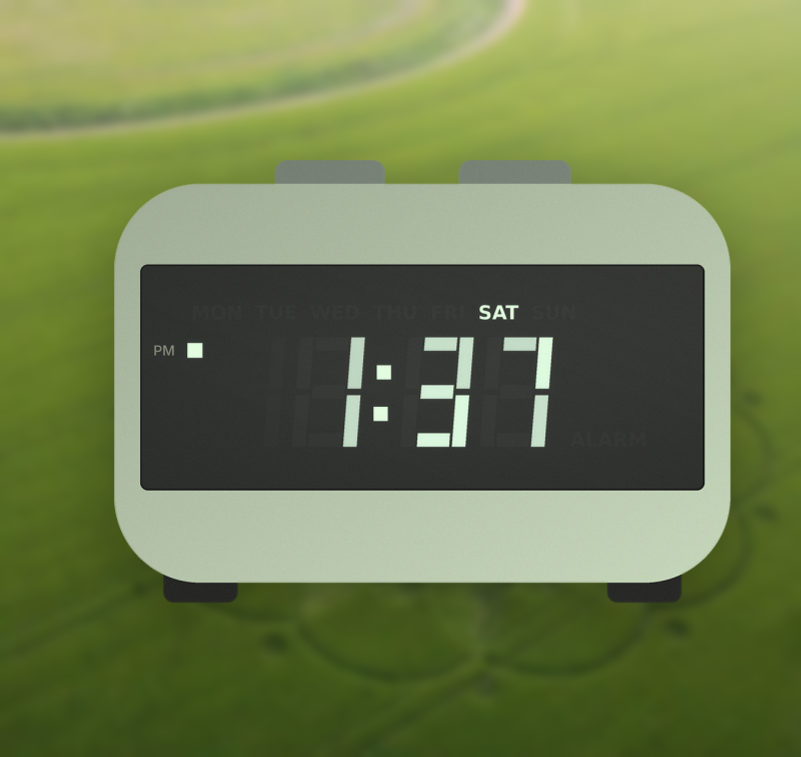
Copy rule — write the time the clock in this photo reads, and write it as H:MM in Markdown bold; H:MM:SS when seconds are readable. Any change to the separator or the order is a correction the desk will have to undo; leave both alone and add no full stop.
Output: **1:37**
